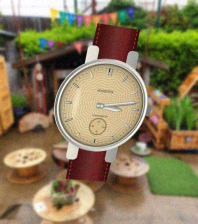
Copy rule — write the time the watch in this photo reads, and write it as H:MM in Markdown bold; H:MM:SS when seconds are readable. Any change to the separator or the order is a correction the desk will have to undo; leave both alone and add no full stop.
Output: **3:13**
